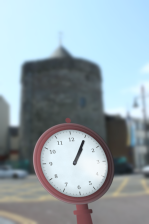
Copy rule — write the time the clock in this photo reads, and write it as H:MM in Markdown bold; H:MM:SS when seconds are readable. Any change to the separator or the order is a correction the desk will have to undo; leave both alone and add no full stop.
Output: **1:05**
